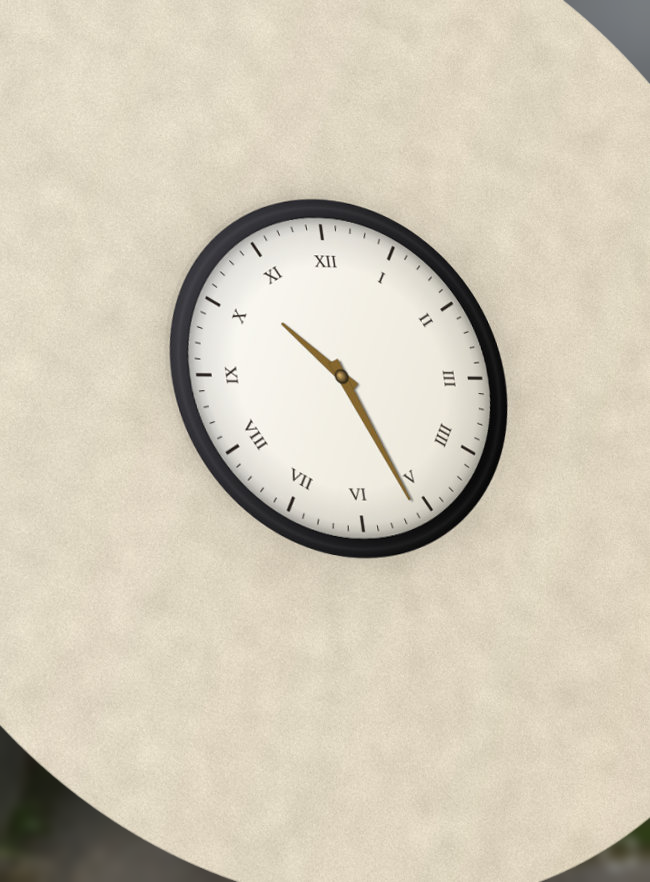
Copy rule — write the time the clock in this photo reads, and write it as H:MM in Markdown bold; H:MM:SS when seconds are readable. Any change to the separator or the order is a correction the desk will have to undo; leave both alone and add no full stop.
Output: **10:26**
